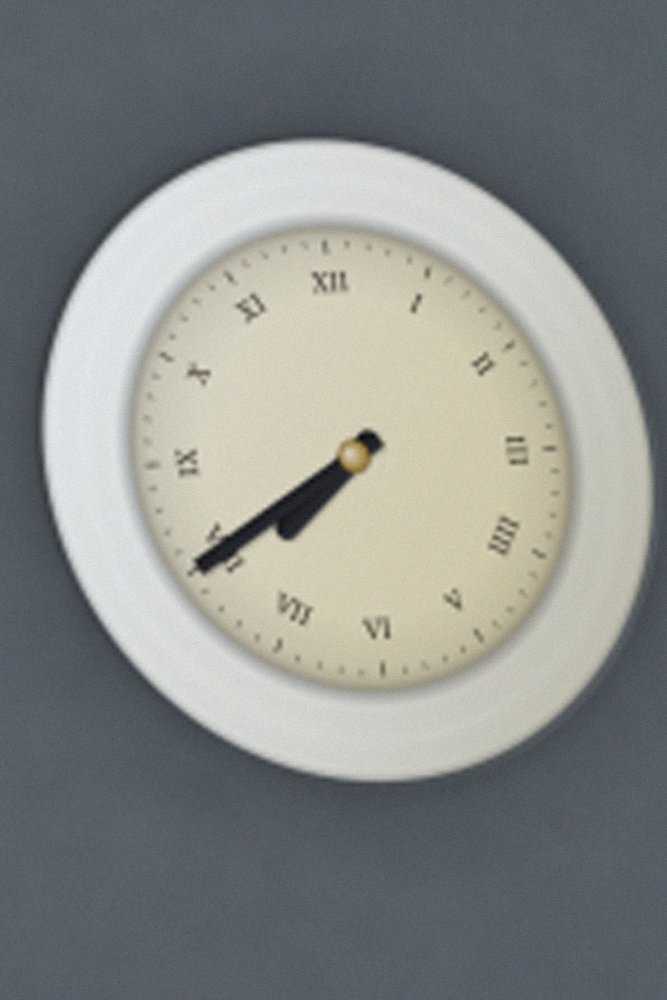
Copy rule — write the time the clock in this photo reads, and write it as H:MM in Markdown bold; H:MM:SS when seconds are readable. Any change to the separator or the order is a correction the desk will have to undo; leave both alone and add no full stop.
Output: **7:40**
